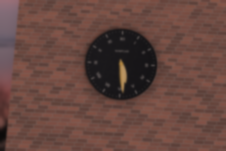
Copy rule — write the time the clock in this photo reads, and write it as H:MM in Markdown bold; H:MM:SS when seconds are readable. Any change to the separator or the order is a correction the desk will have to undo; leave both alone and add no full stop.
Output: **5:29**
